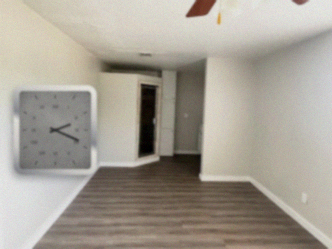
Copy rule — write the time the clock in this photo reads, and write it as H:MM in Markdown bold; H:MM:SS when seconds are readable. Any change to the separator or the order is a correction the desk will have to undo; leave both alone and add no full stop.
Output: **2:19**
